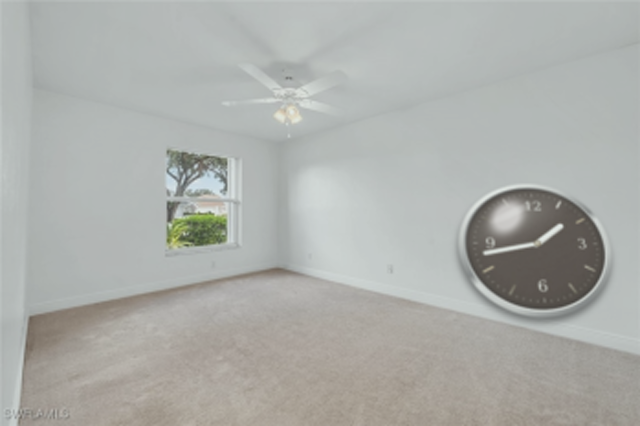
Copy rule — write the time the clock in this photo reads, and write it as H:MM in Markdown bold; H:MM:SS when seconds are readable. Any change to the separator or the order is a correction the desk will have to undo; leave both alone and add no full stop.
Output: **1:43**
